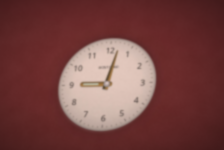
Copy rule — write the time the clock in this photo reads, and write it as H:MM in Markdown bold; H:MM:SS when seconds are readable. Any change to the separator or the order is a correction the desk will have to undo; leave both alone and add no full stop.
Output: **9:02**
